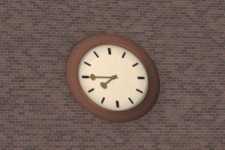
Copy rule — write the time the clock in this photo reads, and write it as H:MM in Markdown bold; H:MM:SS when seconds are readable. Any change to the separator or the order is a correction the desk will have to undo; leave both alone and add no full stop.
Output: **7:45**
